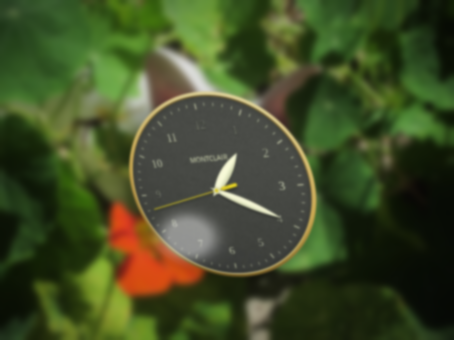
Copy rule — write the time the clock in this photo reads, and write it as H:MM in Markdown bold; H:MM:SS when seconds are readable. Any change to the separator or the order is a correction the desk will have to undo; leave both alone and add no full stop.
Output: **1:19:43**
